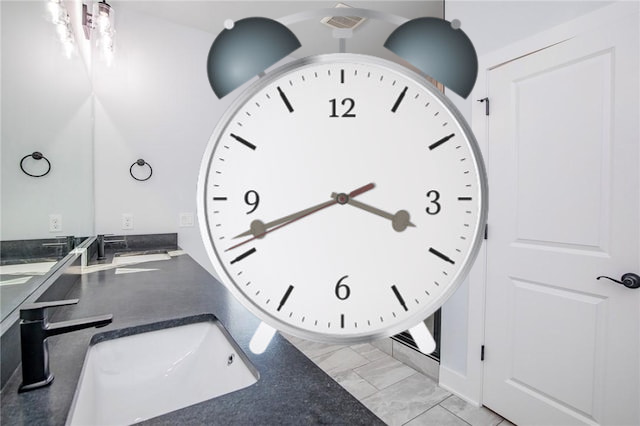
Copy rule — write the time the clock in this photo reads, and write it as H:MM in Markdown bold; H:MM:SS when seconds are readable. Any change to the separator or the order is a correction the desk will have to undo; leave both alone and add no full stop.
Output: **3:41:41**
